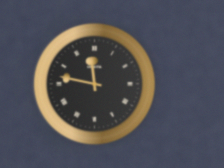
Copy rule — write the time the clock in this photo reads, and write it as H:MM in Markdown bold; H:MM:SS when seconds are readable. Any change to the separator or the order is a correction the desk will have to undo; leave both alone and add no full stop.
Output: **11:47**
